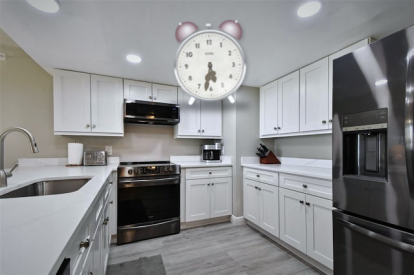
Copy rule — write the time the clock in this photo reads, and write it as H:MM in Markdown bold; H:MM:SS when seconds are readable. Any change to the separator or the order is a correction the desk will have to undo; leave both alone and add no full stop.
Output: **5:32**
